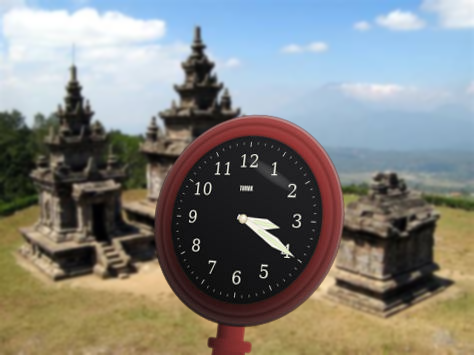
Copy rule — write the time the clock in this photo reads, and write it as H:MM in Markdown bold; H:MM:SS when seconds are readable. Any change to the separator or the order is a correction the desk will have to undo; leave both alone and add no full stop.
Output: **3:20**
